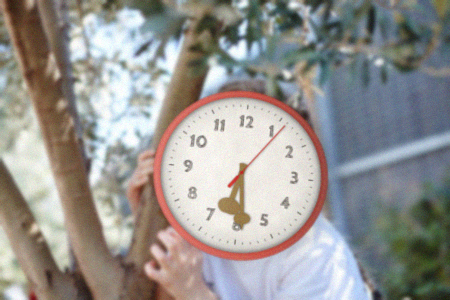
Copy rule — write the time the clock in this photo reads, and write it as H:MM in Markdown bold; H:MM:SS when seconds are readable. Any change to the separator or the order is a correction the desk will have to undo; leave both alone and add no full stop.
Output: **6:29:06**
